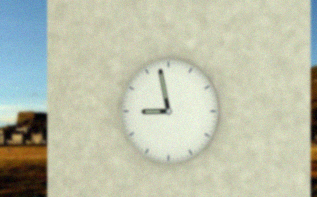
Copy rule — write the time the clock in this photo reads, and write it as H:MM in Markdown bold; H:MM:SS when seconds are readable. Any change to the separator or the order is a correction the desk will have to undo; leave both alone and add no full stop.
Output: **8:58**
